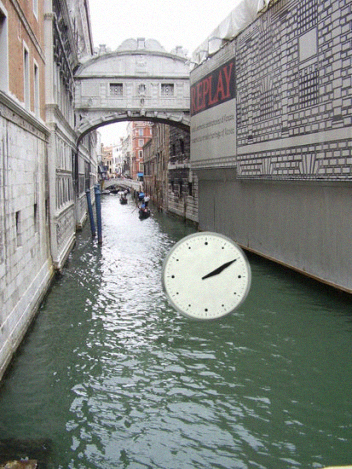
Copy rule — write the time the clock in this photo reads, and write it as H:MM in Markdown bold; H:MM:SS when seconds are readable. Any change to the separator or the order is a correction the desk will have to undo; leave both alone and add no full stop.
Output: **2:10**
